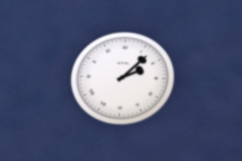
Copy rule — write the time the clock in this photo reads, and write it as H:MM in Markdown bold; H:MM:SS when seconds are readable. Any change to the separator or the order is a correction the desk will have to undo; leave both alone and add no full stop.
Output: **2:07**
